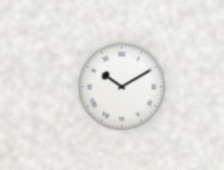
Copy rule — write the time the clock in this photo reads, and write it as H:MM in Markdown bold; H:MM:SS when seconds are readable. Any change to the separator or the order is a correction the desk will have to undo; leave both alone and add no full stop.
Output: **10:10**
